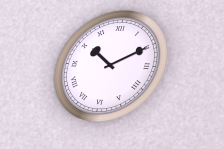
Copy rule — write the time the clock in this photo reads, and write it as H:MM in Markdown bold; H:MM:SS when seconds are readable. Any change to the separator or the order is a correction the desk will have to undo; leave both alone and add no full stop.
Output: **10:10**
